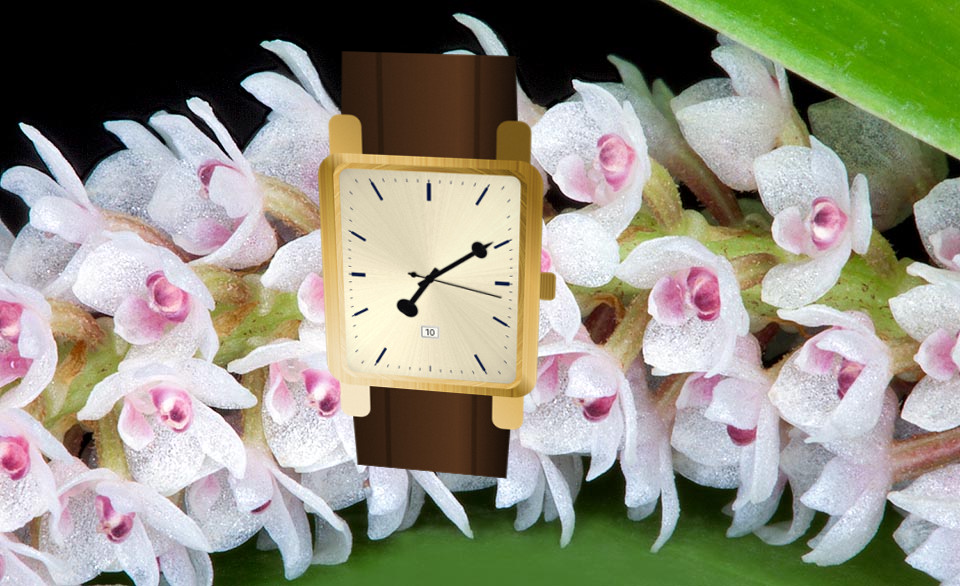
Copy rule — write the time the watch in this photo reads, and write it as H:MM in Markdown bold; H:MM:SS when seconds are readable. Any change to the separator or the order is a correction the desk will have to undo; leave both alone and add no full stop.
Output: **7:09:17**
